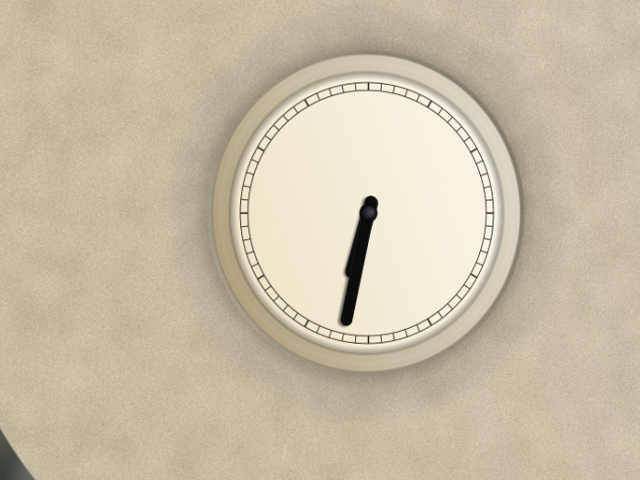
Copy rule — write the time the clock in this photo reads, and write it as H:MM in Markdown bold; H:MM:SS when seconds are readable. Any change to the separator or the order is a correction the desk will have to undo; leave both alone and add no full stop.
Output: **6:32**
